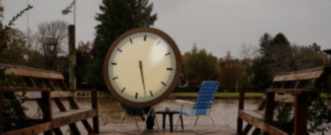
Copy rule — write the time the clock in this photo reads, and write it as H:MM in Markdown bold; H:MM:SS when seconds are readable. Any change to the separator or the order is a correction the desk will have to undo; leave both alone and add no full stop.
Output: **5:27**
